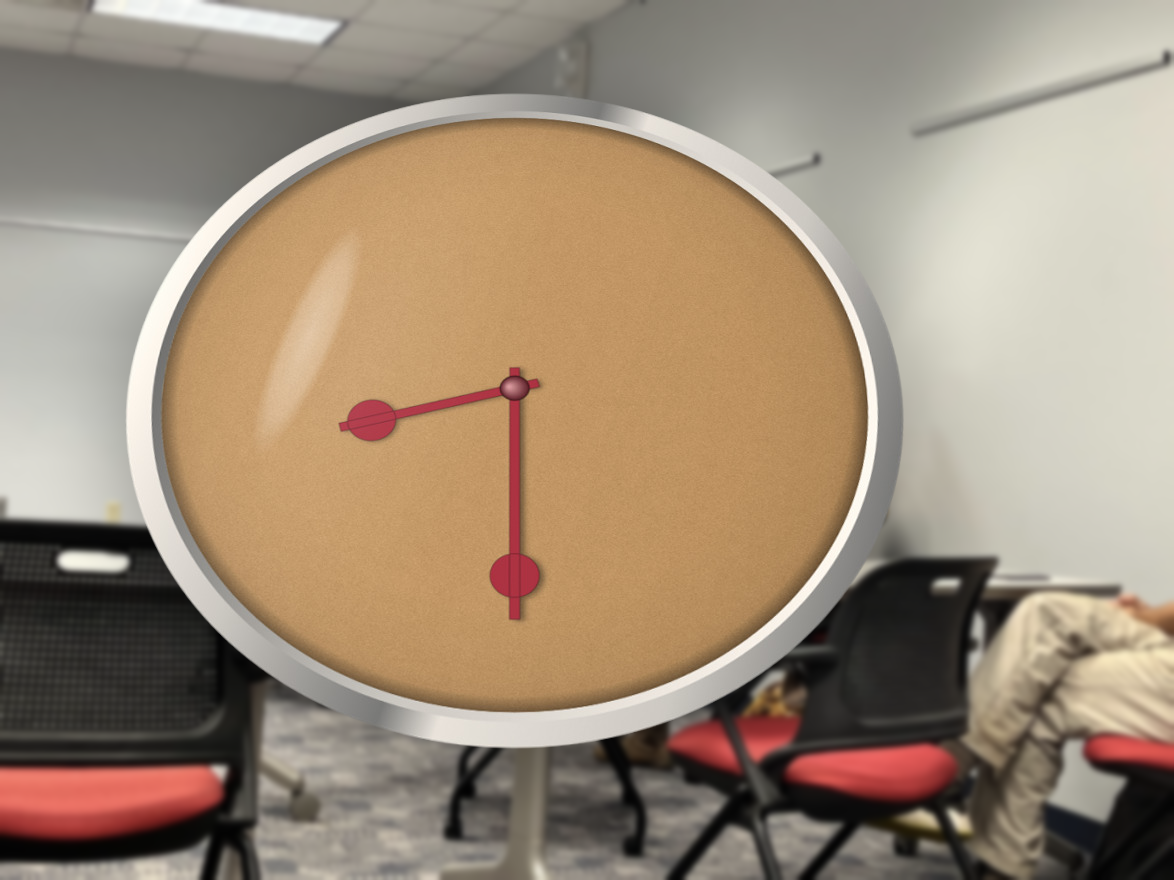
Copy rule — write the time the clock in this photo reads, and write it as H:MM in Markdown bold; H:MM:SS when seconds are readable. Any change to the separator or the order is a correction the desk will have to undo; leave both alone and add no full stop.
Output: **8:30**
